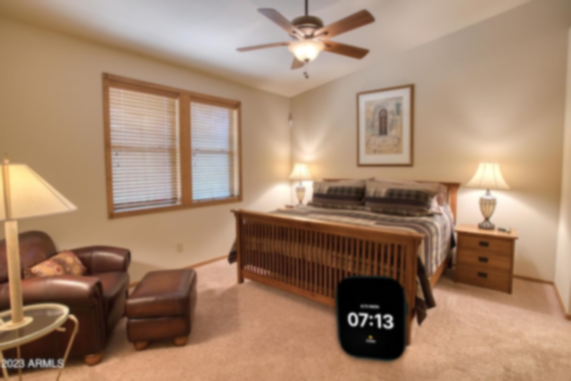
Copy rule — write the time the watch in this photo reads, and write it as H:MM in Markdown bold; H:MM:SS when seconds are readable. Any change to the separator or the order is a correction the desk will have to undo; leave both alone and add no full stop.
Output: **7:13**
